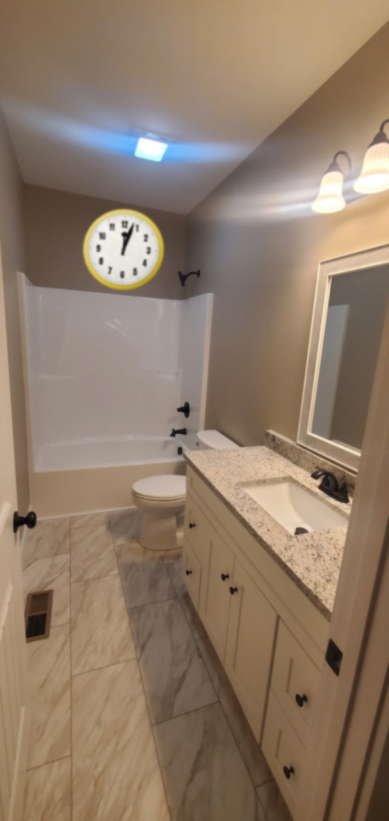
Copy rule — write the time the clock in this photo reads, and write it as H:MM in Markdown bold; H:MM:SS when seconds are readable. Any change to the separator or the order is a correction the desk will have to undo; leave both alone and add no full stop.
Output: **12:03**
